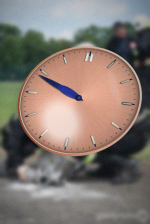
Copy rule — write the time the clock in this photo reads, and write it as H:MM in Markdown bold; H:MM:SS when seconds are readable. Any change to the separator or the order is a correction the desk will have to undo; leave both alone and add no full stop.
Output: **9:49**
